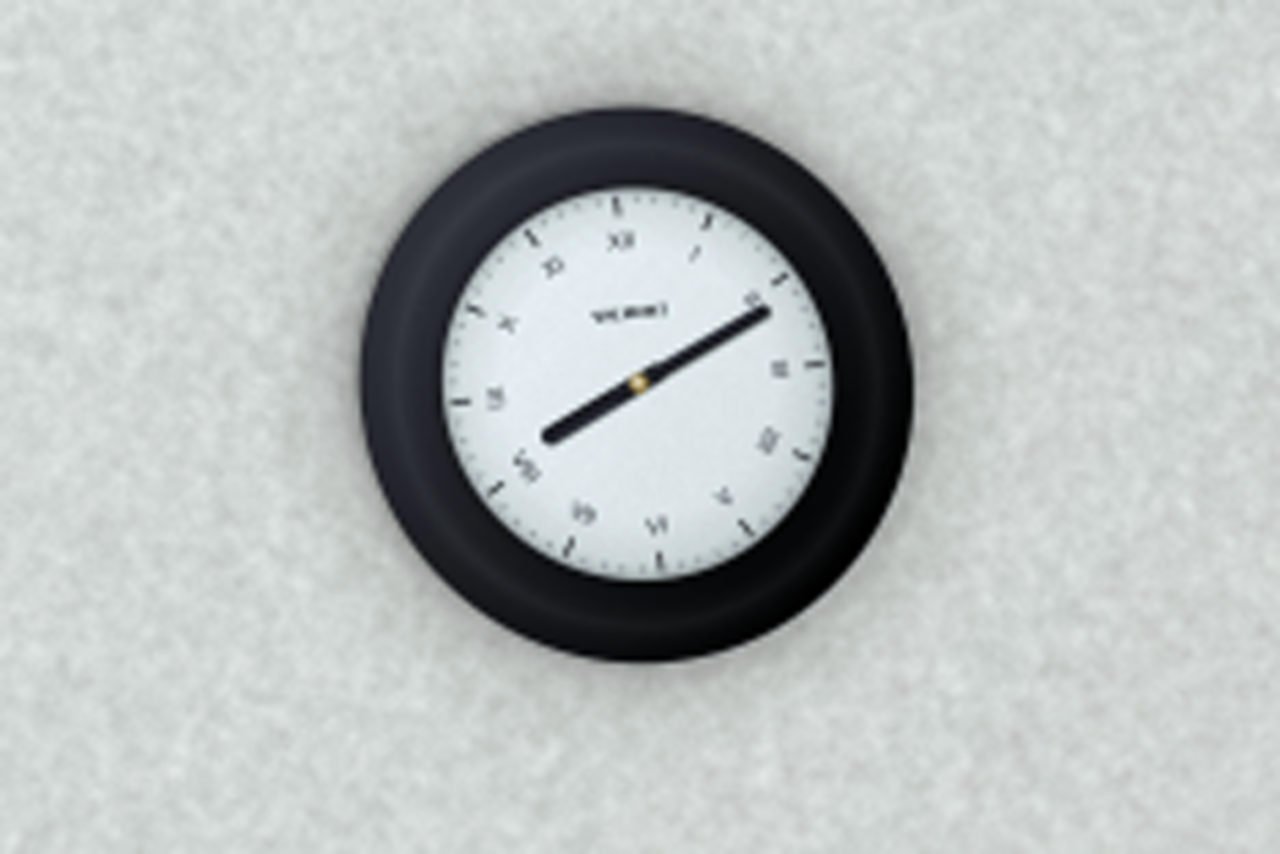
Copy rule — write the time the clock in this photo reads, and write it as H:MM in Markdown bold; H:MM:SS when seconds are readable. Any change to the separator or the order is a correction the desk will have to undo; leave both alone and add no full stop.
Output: **8:11**
